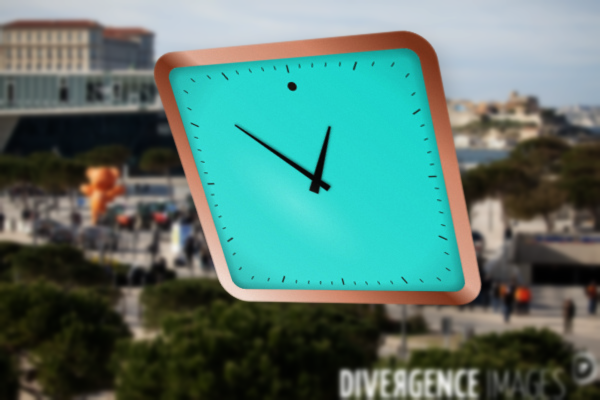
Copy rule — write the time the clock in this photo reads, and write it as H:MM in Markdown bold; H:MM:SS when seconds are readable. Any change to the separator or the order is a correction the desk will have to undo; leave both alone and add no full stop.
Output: **12:52**
